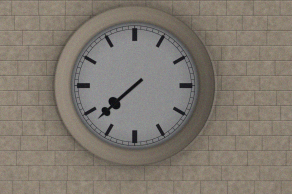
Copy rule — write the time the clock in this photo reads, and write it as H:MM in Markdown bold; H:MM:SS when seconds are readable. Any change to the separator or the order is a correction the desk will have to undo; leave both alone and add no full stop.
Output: **7:38**
